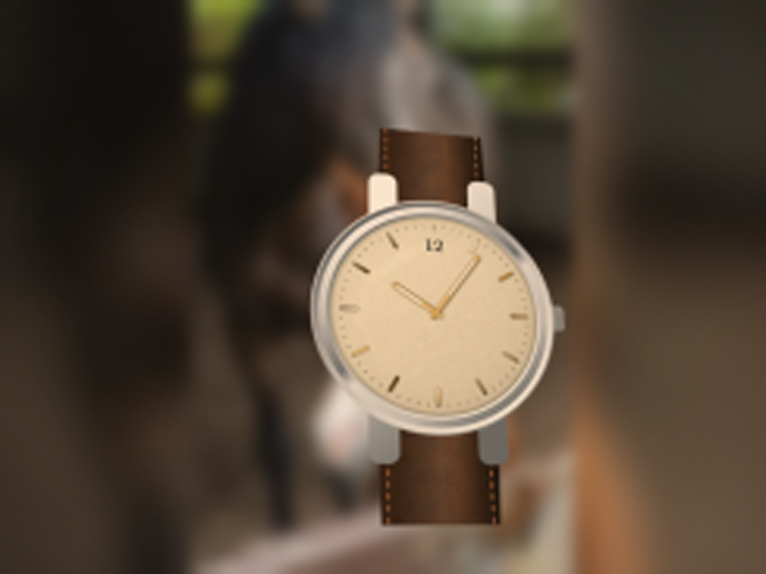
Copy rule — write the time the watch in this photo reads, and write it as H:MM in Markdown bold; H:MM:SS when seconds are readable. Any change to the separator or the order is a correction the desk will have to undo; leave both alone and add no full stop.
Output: **10:06**
